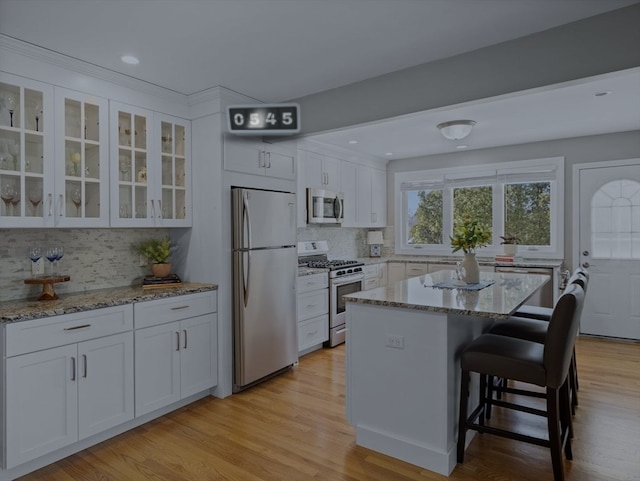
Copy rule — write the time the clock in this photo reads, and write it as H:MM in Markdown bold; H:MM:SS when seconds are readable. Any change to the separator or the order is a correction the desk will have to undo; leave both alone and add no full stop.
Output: **5:45**
